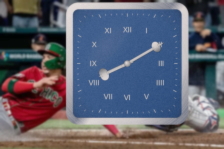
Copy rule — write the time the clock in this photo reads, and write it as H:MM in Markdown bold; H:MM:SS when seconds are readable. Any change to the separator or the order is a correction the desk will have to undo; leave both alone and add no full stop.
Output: **8:10**
